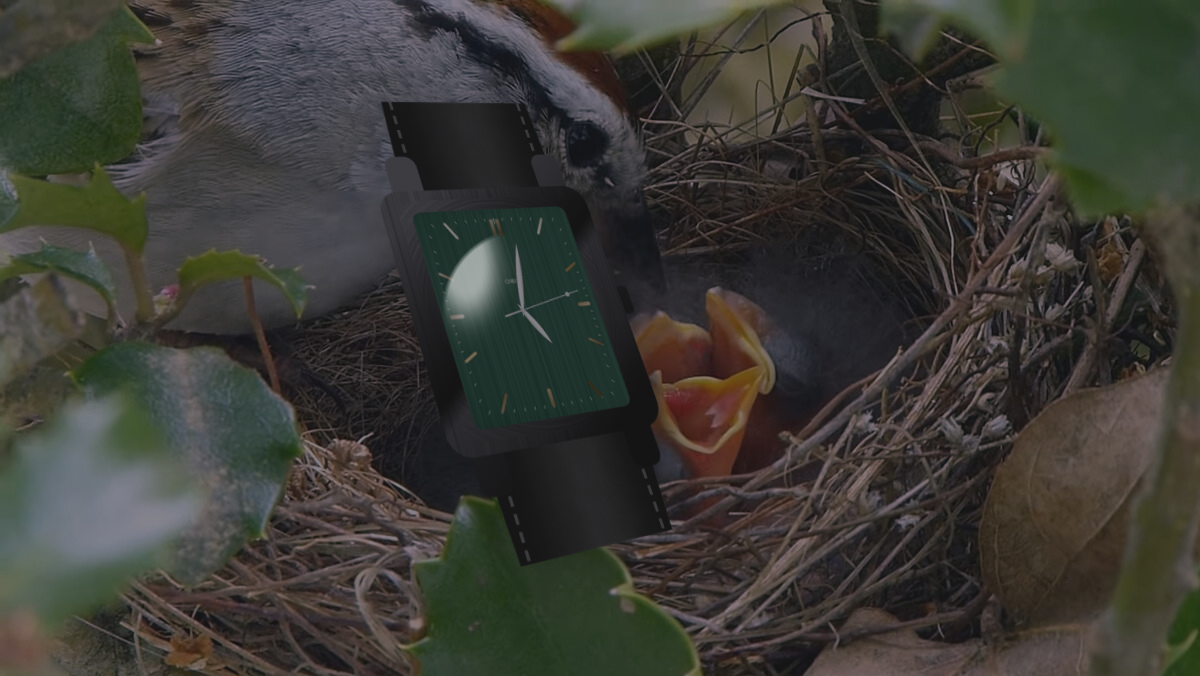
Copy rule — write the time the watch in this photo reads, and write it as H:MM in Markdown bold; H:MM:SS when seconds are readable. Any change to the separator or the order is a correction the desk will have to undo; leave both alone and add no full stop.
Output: **5:02:13**
